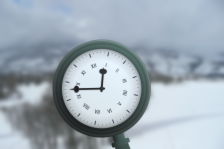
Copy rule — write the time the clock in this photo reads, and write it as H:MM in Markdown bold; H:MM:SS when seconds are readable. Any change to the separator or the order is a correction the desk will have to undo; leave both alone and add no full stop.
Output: **12:48**
